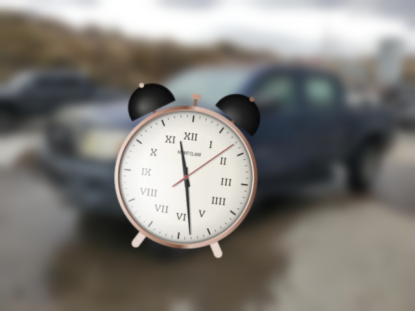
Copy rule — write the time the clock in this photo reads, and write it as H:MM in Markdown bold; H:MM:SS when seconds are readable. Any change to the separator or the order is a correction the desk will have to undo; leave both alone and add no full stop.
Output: **11:28:08**
